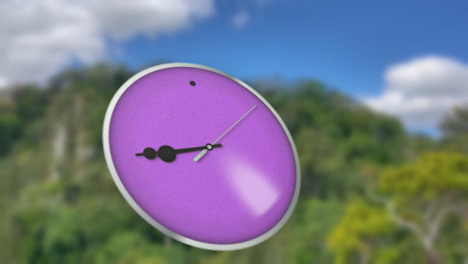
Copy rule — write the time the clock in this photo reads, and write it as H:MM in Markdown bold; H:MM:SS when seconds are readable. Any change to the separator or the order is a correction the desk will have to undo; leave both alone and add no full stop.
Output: **8:44:09**
